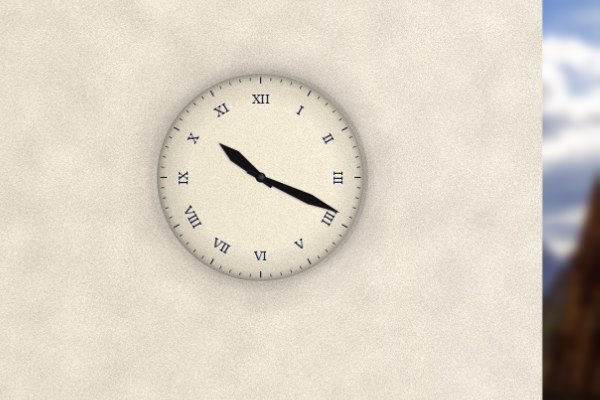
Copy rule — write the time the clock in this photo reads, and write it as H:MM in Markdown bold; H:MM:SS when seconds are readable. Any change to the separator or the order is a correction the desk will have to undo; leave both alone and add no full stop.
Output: **10:19**
